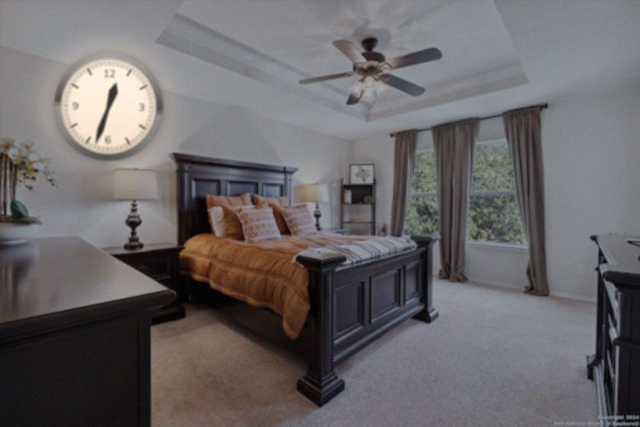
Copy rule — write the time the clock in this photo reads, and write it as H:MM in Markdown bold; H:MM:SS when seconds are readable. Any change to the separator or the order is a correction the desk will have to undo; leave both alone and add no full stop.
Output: **12:33**
